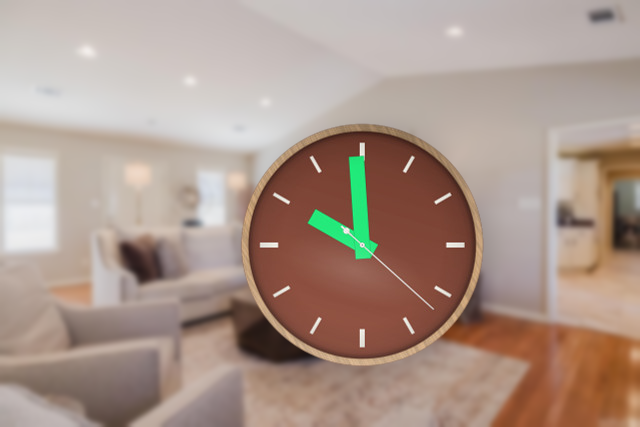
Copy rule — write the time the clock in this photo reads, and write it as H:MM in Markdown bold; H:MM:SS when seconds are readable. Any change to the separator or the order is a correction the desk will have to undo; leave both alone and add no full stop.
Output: **9:59:22**
